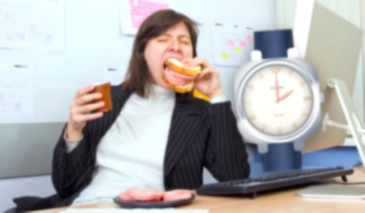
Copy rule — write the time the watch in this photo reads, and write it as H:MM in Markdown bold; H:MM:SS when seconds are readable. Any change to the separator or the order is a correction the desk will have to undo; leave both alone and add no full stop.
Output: **2:00**
